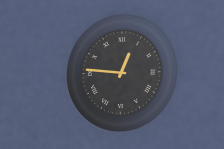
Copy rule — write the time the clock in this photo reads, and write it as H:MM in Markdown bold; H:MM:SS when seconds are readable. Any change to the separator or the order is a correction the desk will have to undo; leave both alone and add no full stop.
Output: **12:46**
